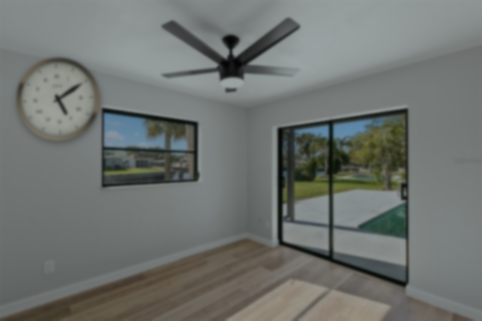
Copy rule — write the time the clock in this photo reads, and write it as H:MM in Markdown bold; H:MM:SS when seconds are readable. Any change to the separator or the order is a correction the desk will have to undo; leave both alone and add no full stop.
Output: **5:10**
